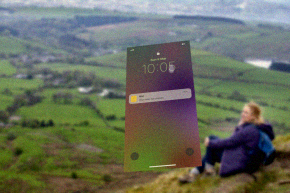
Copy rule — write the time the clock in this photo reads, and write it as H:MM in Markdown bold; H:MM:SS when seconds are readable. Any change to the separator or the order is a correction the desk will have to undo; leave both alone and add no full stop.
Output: **10:05**
